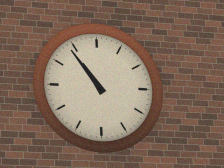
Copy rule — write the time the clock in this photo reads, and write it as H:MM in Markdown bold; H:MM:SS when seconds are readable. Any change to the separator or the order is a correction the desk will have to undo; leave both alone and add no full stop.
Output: **10:54**
